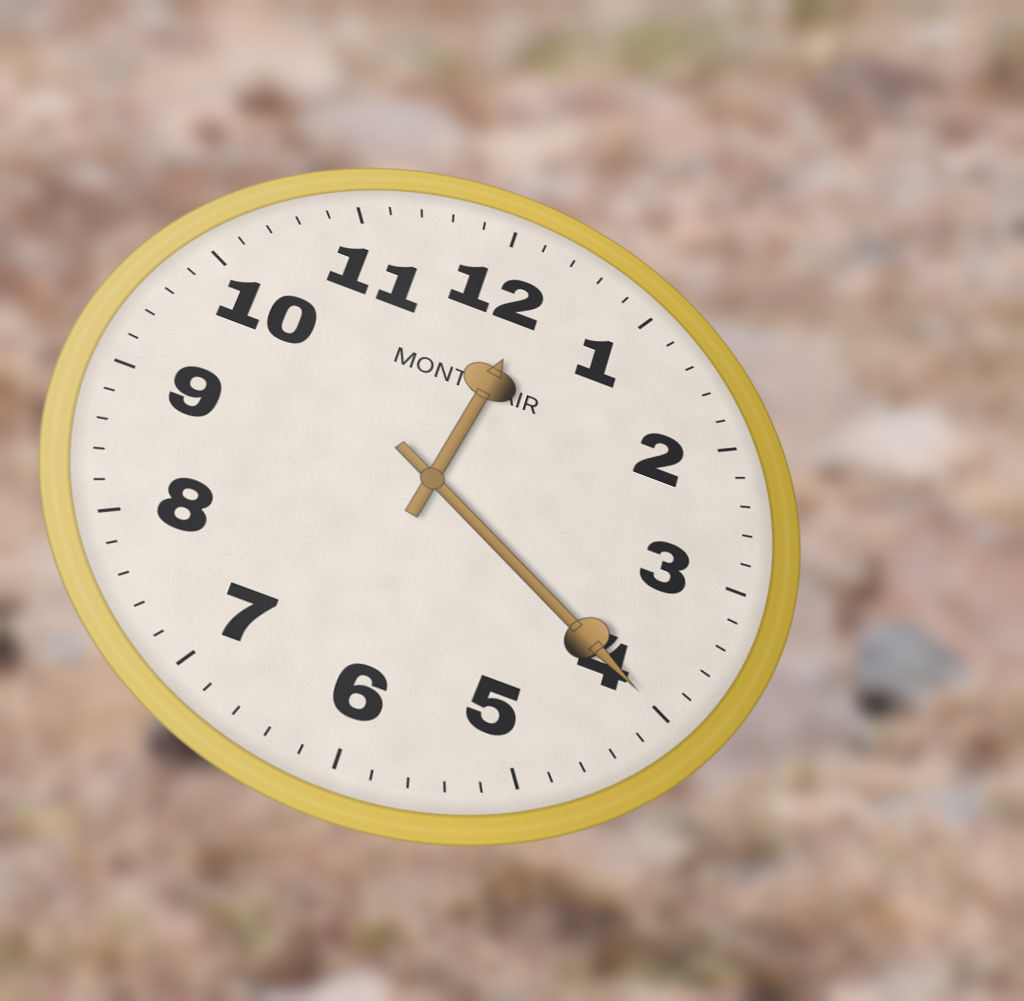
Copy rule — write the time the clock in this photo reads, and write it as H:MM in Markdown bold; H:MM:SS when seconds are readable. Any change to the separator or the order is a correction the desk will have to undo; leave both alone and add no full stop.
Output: **12:20**
